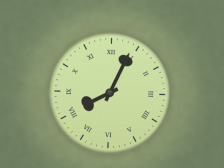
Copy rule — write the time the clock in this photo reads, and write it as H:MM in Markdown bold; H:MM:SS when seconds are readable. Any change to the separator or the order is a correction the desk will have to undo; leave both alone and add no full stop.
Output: **8:04**
